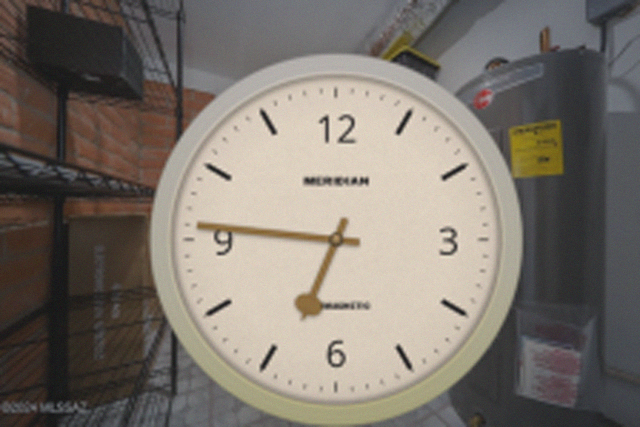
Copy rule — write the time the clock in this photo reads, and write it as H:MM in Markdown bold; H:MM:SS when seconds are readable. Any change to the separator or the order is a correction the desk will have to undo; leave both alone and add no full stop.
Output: **6:46**
